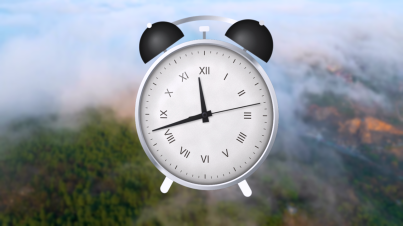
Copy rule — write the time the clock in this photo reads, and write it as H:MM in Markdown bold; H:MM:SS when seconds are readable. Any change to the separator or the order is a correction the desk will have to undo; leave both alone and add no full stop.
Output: **11:42:13**
